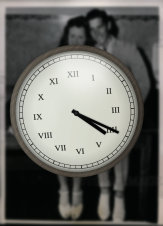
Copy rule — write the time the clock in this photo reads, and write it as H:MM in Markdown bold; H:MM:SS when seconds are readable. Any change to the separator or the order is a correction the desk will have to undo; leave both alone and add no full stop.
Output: **4:20**
